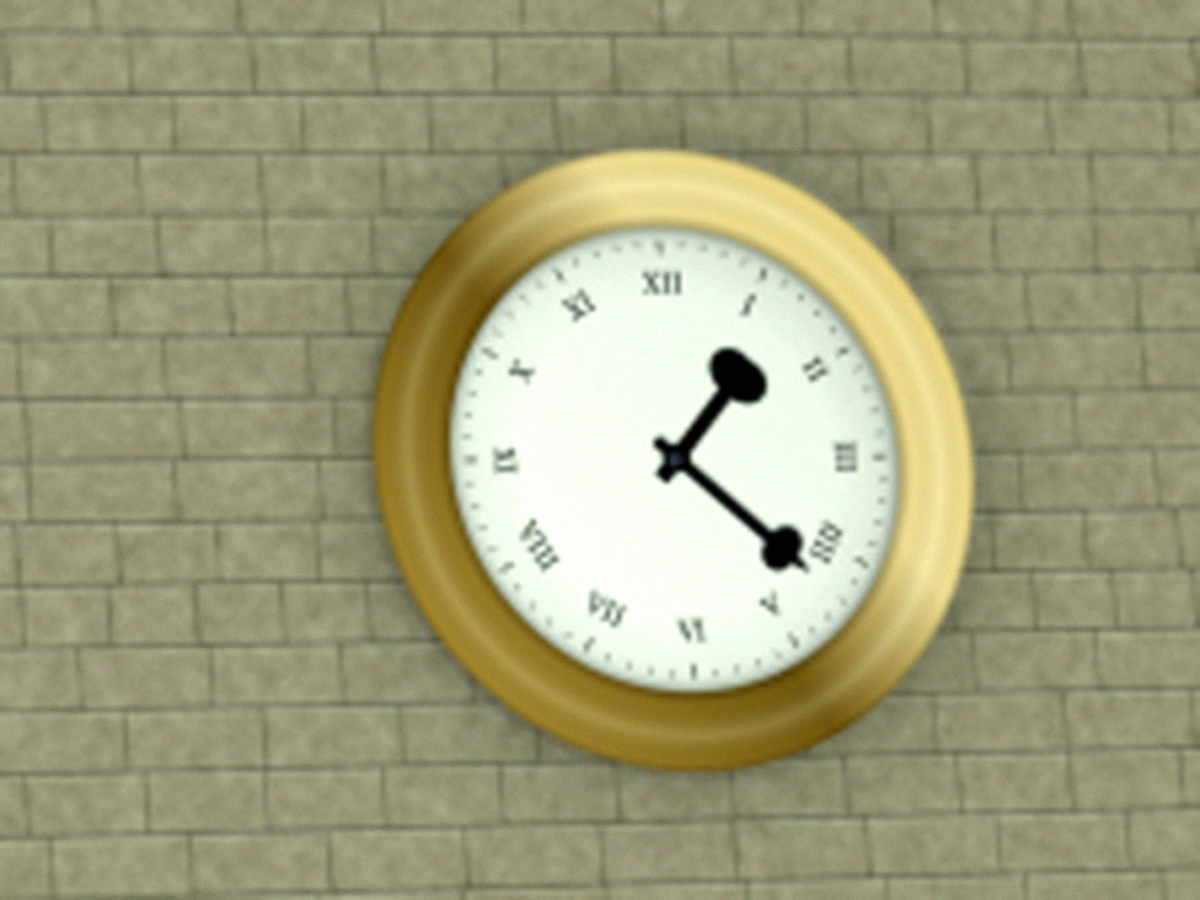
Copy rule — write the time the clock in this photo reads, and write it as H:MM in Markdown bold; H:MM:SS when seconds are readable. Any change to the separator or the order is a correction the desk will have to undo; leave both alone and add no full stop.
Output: **1:22**
